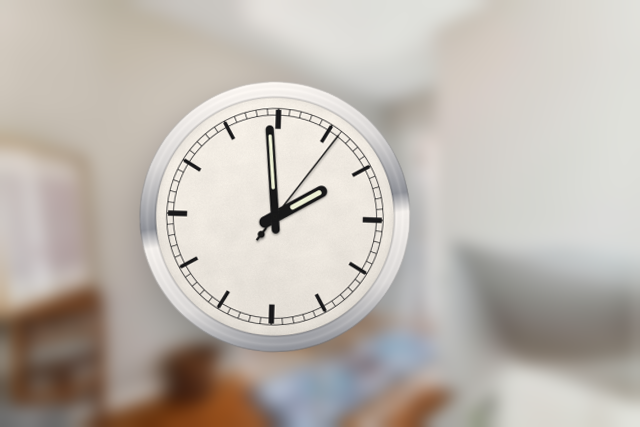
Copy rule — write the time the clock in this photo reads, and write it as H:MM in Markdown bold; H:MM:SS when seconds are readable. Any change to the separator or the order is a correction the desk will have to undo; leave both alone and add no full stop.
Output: **1:59:06**
